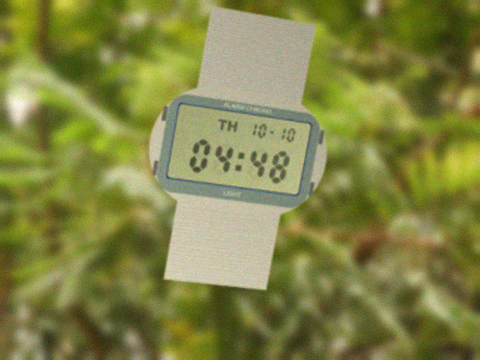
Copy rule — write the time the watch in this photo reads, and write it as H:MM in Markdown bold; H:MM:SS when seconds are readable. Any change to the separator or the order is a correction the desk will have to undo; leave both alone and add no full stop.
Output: **4:48**
